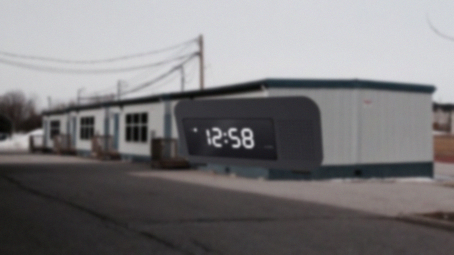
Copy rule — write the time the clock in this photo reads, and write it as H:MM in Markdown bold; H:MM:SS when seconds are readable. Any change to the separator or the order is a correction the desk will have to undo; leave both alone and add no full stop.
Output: **12:58**
